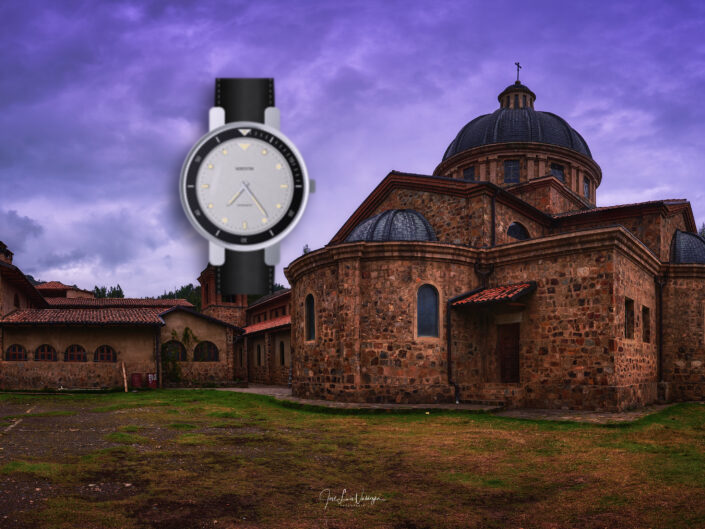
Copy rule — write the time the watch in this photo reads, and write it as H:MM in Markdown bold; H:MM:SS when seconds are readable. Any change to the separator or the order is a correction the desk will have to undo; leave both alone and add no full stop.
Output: **7:24**
